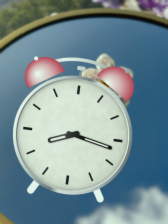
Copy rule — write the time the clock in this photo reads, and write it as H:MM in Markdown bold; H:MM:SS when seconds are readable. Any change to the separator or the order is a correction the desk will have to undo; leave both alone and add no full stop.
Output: **8:17**
